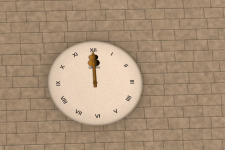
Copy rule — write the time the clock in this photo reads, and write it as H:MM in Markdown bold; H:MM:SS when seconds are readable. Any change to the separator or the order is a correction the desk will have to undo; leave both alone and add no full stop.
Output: **12:00**
